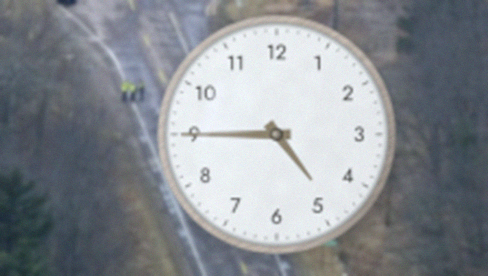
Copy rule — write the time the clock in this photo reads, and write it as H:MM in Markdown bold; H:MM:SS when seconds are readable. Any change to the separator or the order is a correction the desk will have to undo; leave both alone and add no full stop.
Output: **4:45**
